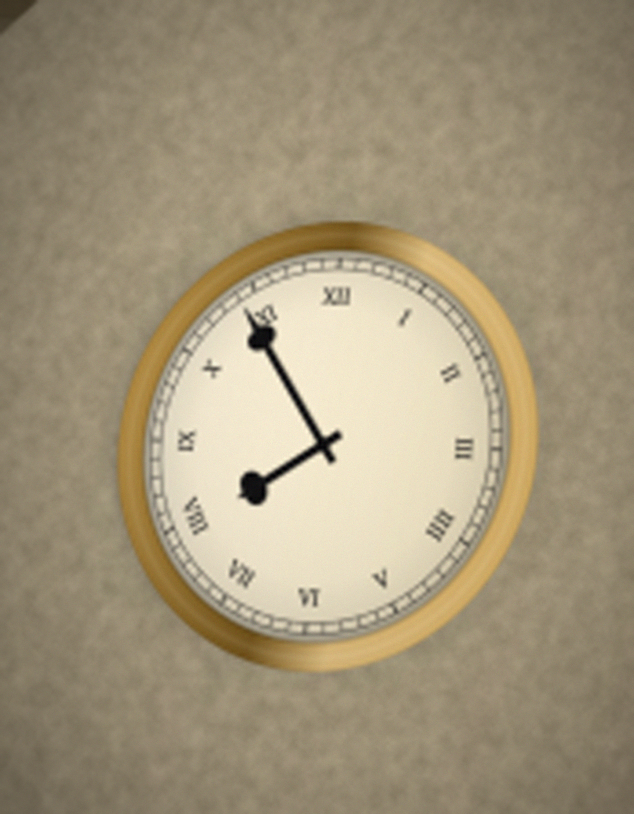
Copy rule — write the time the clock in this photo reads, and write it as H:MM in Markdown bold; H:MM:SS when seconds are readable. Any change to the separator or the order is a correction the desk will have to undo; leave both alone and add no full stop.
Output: **7:54**
